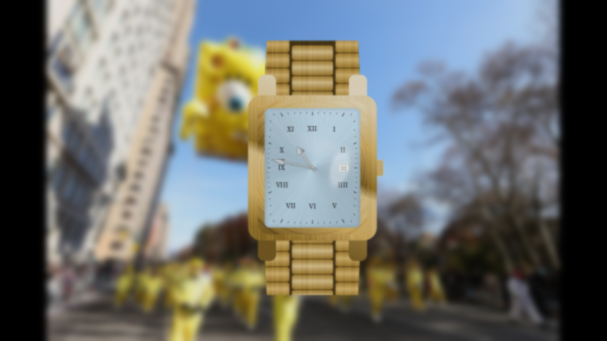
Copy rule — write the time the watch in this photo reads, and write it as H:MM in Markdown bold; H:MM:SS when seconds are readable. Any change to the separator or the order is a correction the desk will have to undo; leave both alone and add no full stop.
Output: **10:47**
